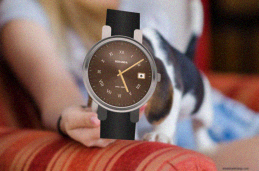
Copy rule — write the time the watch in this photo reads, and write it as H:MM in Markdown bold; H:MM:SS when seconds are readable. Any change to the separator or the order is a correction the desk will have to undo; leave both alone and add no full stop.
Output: **5:09**
